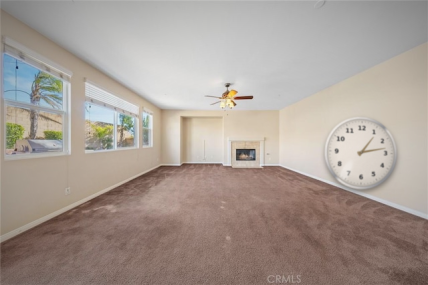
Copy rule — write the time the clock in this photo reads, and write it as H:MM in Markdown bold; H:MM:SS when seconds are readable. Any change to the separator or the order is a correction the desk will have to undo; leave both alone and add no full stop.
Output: **1:13**
